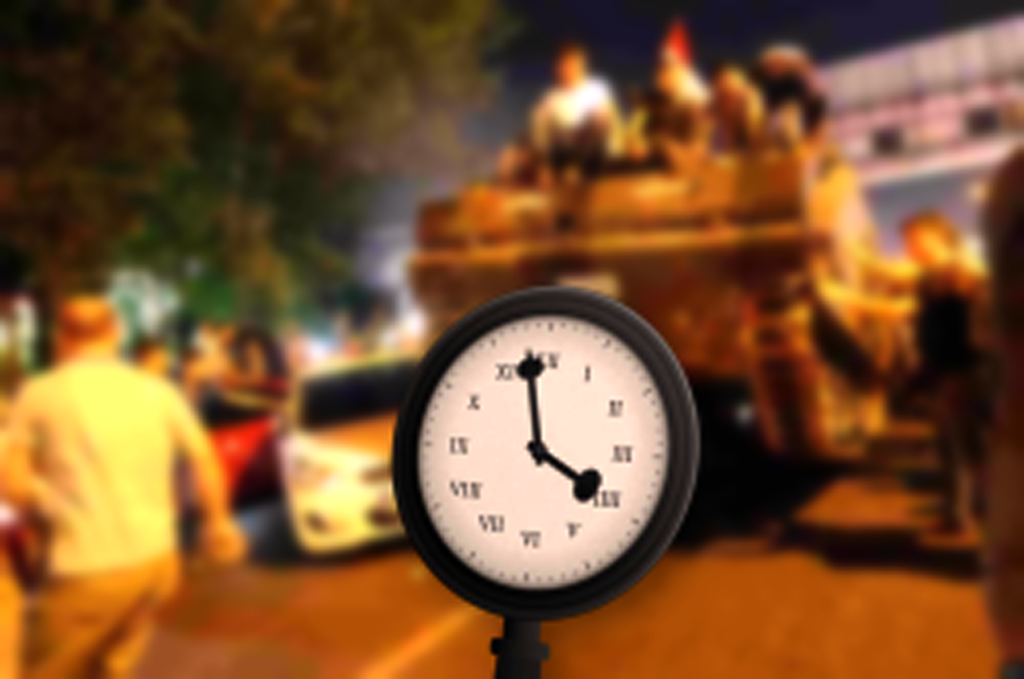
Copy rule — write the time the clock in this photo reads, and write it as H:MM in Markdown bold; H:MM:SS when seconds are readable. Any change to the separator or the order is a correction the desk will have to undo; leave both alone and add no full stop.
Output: **3:58**
